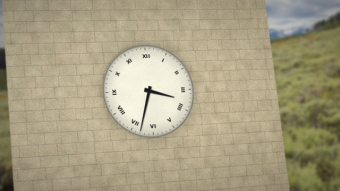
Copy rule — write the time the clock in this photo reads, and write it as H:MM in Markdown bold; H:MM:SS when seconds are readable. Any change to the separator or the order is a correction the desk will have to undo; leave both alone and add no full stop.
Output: **3:33**
